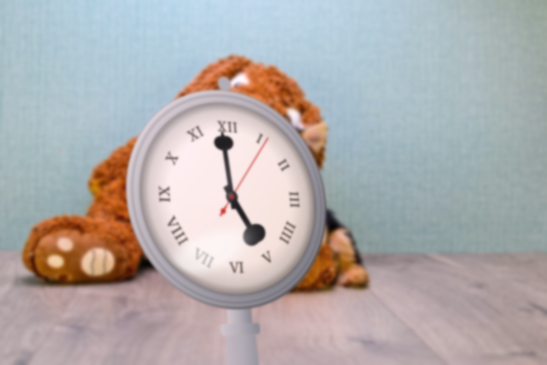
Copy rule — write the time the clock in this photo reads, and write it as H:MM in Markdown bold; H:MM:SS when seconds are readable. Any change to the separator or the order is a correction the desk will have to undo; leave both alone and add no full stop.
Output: **4:59:06**
